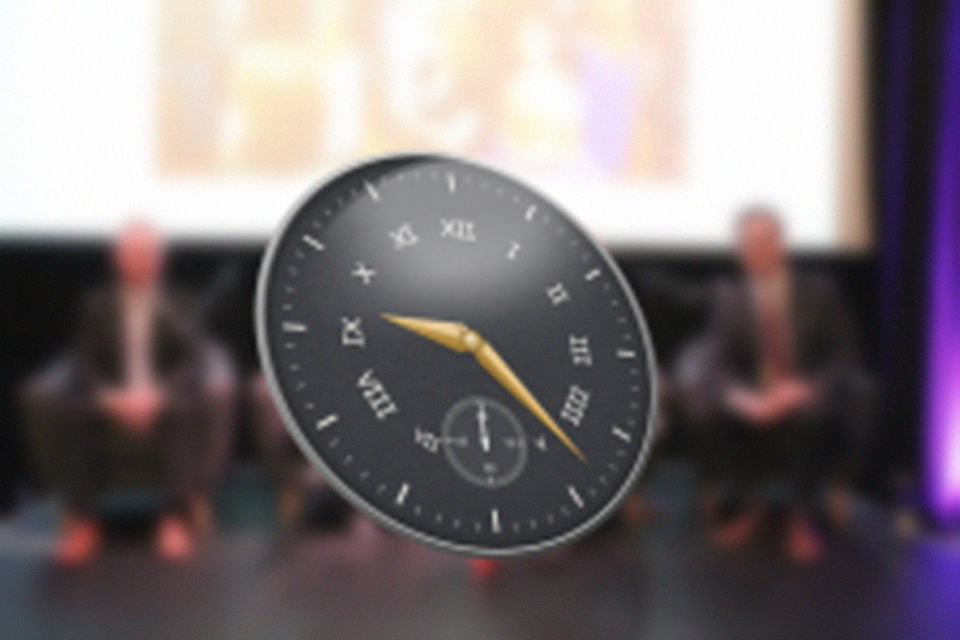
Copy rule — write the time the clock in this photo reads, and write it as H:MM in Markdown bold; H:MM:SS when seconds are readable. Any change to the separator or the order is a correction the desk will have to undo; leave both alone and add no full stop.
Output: **9:23**
